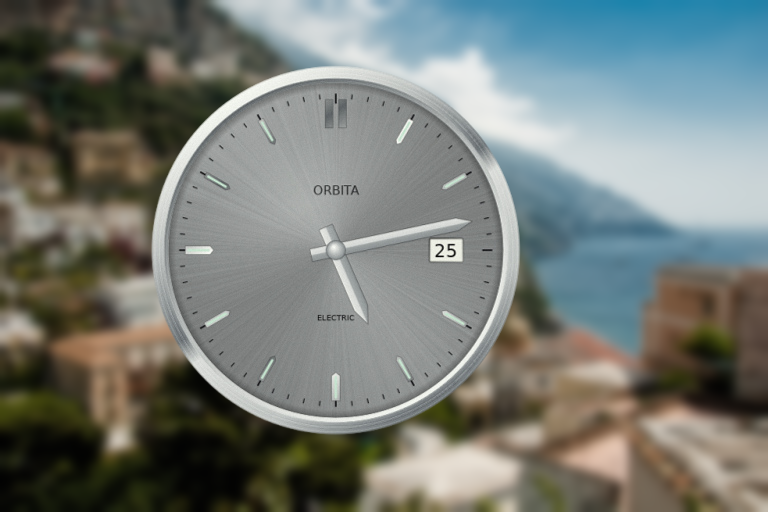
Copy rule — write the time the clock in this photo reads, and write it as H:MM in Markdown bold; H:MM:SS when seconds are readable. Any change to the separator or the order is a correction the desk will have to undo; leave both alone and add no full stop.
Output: **5:13**
